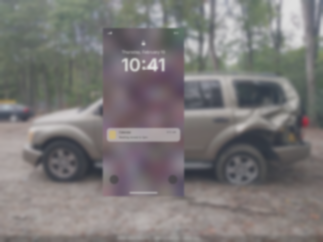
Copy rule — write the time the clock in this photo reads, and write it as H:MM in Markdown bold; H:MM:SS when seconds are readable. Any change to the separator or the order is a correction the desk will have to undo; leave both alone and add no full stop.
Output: **10:41**
